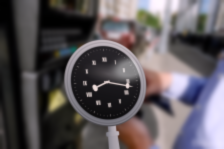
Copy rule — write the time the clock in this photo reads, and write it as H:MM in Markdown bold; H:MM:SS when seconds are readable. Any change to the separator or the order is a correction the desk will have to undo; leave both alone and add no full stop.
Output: **8:17**
